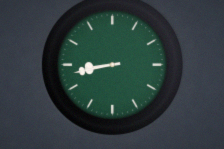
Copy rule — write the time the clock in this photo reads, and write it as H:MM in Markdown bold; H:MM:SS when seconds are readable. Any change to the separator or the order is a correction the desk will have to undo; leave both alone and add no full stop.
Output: **8:43**
